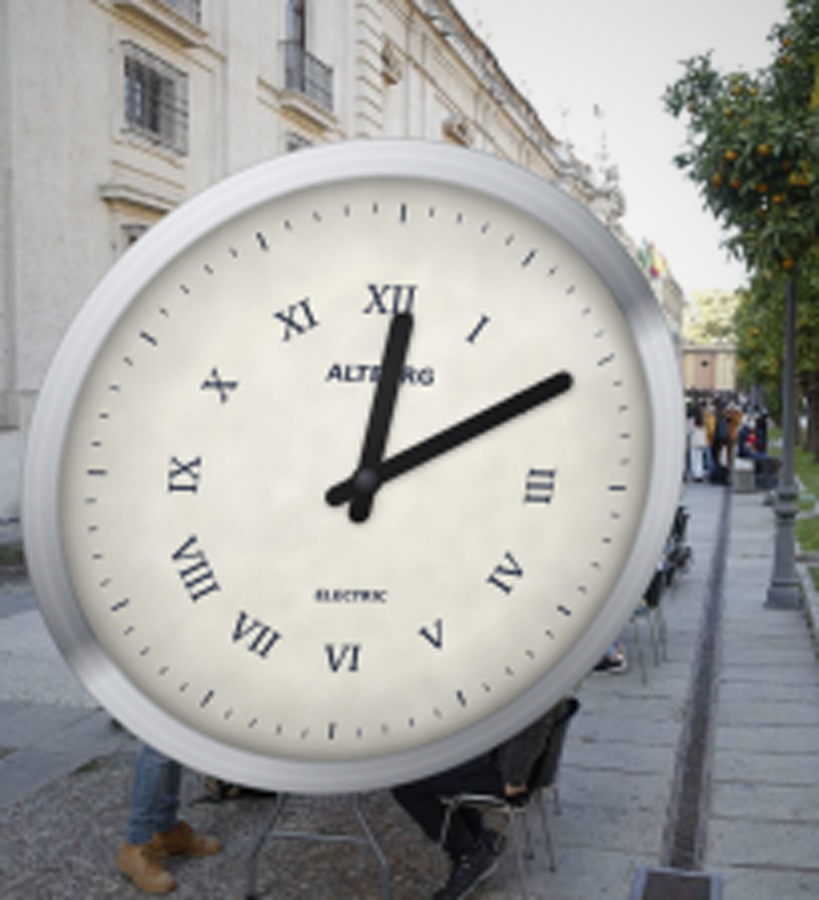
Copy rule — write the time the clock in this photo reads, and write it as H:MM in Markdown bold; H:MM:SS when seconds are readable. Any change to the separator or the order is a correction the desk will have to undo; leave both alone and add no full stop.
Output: **12:10**
